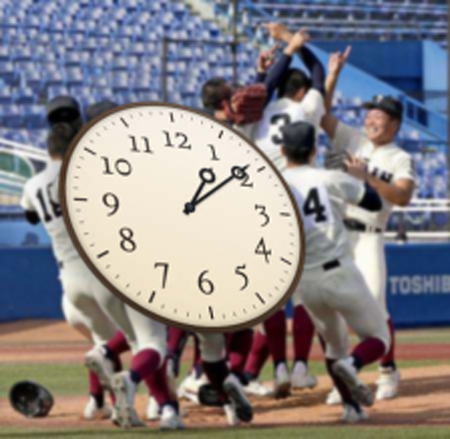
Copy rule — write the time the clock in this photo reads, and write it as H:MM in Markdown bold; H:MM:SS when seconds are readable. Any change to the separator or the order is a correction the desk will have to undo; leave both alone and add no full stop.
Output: **1:09**
